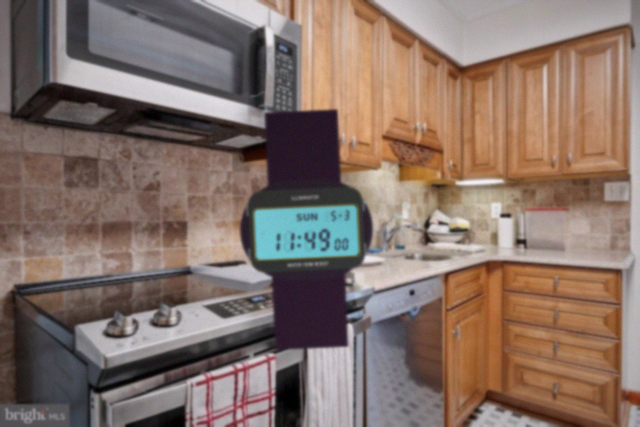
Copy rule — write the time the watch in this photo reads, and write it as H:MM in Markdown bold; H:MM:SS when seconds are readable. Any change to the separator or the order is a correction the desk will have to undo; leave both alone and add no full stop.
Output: **11:49:00**
